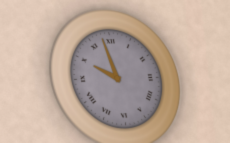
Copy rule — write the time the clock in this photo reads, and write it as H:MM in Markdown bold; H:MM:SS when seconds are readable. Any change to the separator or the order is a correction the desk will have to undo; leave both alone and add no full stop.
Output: **9:58**
